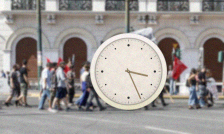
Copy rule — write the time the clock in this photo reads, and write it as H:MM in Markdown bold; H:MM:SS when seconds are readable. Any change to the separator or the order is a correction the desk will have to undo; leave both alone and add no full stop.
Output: **3:26**
